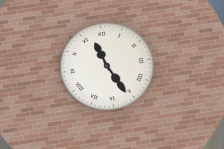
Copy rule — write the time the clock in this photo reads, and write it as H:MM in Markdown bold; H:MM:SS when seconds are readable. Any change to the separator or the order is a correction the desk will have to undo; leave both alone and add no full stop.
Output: **11:26**
